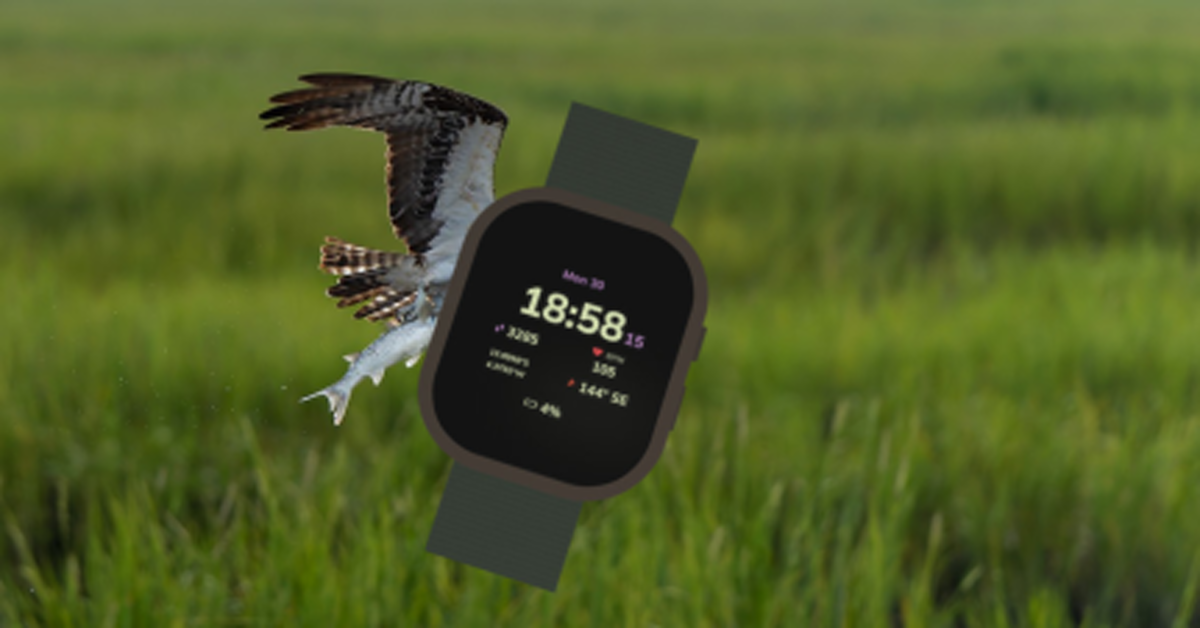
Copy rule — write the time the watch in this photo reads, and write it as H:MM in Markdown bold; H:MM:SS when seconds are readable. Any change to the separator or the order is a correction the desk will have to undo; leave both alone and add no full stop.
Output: **18:58**
